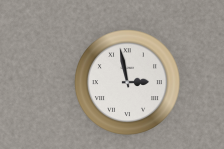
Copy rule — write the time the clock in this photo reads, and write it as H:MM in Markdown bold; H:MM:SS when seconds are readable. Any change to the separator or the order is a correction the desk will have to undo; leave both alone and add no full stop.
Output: **2:58**
